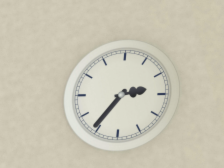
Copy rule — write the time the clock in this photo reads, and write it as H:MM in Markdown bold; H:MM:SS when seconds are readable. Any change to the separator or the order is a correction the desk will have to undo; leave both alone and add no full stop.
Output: **2:36**
